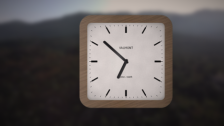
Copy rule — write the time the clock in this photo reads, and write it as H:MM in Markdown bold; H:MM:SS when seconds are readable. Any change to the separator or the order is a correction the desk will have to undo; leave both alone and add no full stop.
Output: **6:52**
